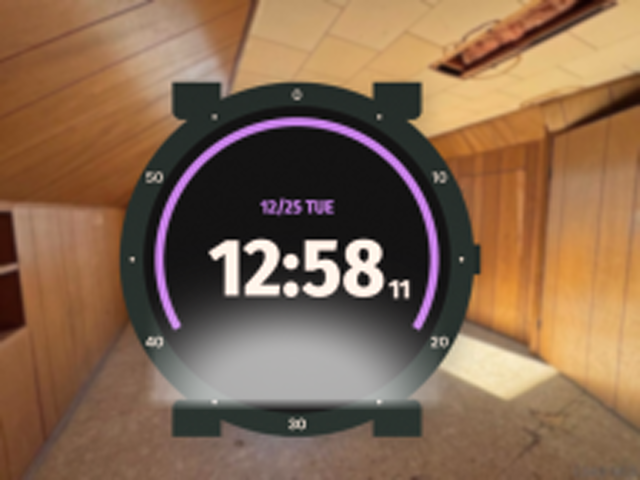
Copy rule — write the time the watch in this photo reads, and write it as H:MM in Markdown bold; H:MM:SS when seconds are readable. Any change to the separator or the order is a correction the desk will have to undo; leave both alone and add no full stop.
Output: **12:58:11**
